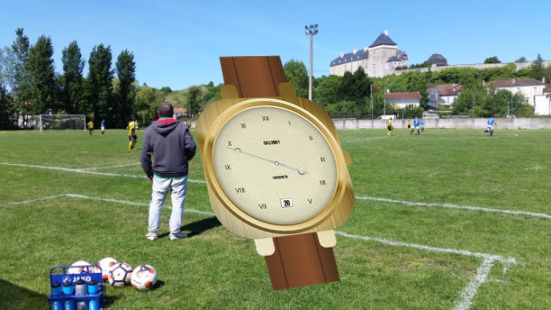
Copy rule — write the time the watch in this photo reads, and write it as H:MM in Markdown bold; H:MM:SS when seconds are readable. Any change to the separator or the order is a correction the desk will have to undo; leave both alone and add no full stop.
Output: **3:49**
